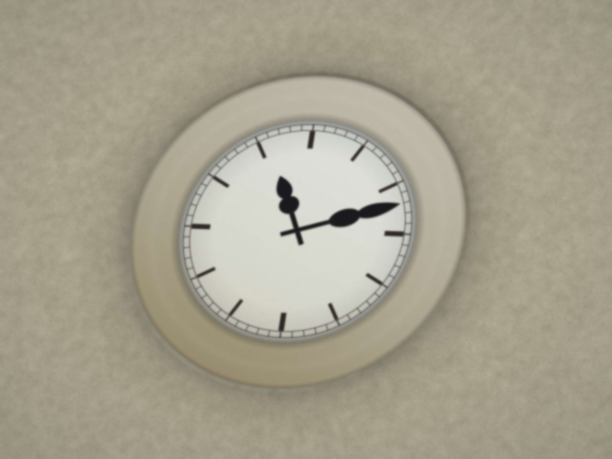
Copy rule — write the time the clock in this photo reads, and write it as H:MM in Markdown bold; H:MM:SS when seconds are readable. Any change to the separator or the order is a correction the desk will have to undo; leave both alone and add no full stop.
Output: **11:12**
